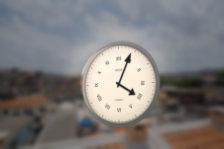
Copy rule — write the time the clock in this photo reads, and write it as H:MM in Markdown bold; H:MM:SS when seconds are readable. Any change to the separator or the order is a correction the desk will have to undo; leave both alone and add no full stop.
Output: **4:04**
